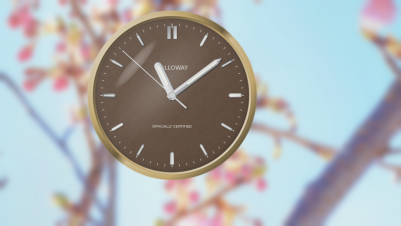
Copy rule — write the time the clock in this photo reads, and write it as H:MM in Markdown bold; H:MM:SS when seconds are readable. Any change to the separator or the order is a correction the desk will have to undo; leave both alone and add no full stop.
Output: **11:08:52**
